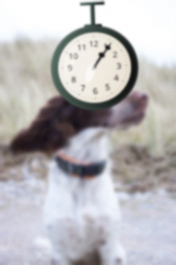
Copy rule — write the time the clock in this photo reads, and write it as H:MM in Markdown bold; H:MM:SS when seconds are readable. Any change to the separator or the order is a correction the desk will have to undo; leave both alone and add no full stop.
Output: **1:06**
